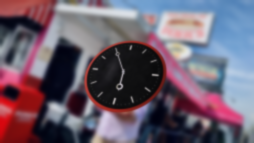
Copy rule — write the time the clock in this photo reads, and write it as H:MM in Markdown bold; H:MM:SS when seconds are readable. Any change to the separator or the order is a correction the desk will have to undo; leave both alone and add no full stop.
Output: **5:55**
